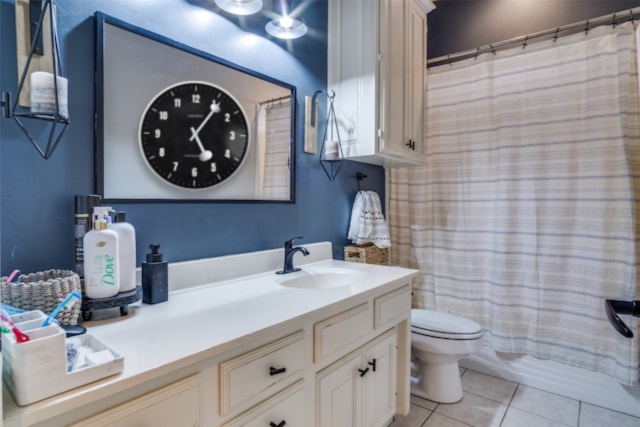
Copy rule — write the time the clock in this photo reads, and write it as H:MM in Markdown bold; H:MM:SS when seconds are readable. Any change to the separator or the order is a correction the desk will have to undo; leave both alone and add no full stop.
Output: **5:06**
